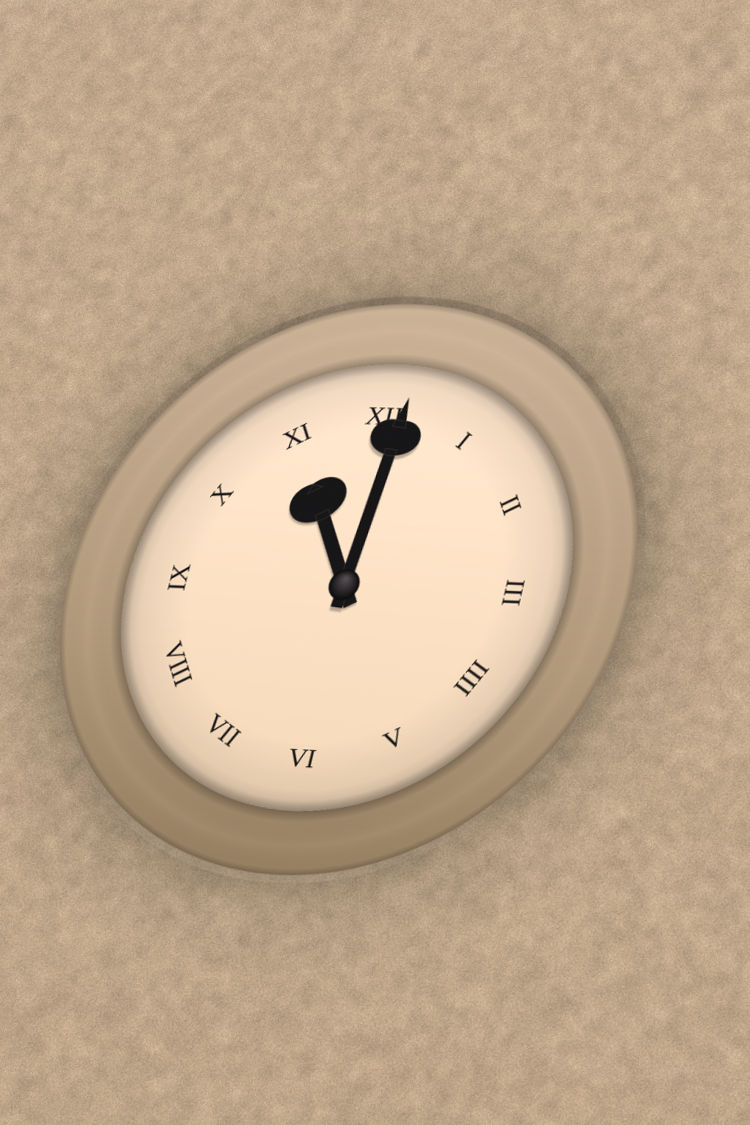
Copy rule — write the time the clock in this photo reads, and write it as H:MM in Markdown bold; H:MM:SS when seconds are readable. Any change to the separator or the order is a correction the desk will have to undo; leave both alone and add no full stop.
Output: **11:01**
